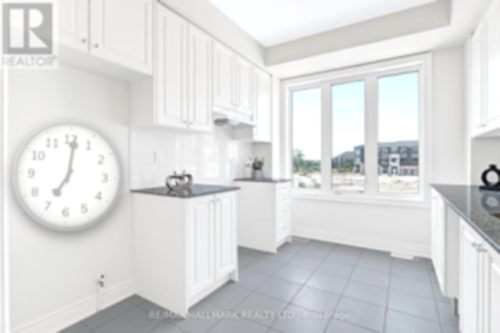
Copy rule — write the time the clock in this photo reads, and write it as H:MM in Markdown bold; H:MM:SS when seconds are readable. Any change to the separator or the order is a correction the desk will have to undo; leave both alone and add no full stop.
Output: **7:01**
